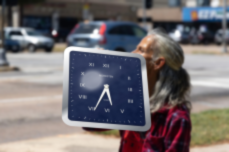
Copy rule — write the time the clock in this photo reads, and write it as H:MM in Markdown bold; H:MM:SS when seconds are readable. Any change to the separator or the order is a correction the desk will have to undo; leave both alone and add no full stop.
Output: **5:34**
